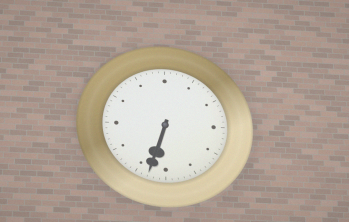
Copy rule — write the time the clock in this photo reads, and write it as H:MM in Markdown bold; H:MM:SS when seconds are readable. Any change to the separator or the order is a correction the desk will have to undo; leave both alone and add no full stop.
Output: **6:33**
